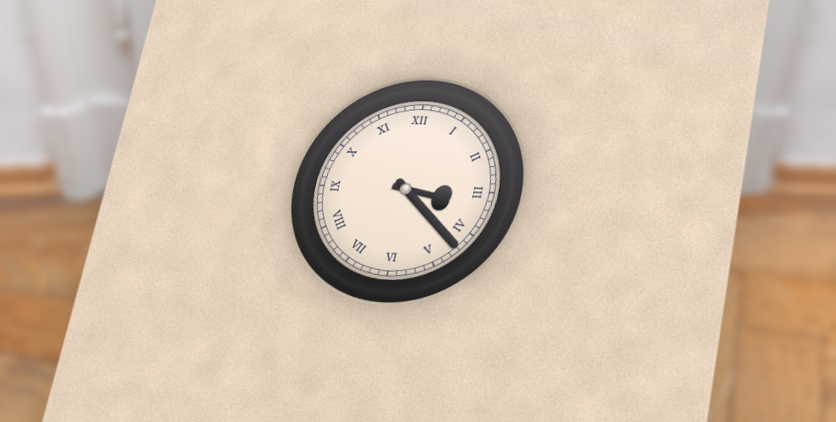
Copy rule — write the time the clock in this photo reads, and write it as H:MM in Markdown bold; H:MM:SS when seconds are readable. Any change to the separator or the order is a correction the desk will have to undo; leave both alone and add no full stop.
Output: **3:22**
